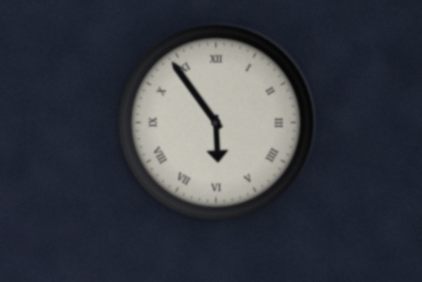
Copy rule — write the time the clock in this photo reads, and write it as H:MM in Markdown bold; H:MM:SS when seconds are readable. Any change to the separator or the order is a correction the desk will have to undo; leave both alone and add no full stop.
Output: **5:54**
